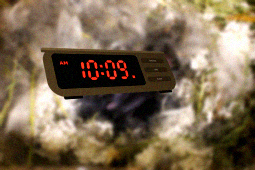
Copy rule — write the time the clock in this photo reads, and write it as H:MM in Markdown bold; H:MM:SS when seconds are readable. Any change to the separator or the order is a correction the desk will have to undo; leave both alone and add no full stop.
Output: **10:09**
